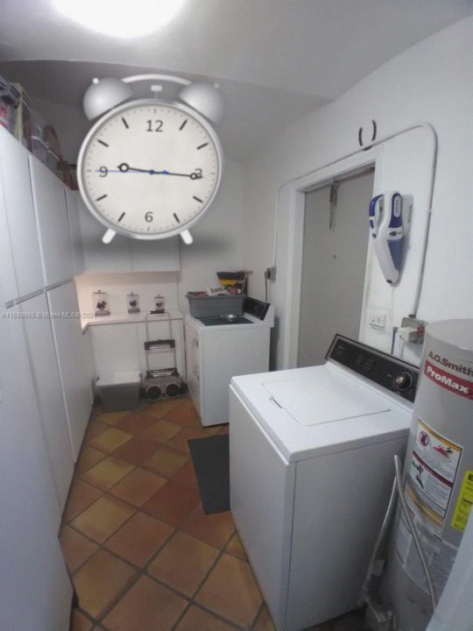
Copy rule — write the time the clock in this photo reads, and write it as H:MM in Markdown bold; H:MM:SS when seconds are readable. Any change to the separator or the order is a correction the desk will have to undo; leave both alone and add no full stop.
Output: **9:15:45**
